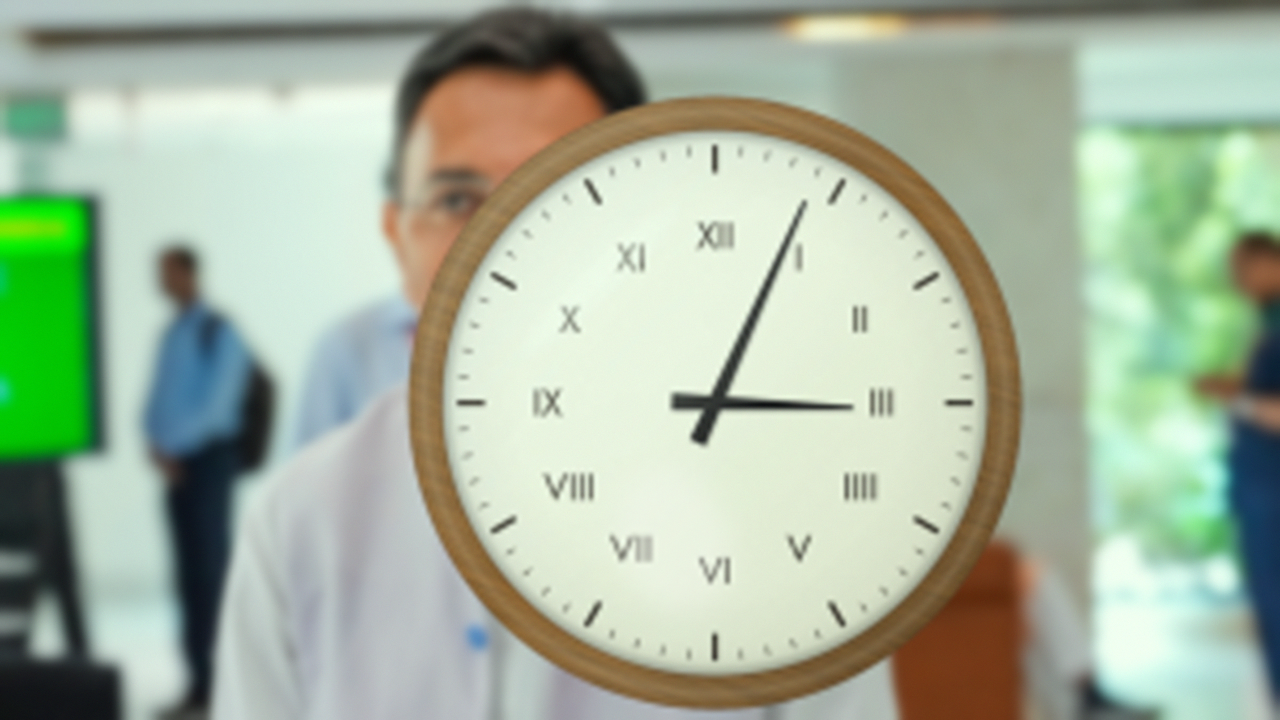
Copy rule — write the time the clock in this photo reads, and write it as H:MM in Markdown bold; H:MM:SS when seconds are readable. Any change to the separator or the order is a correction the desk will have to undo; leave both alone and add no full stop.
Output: **3:04**
